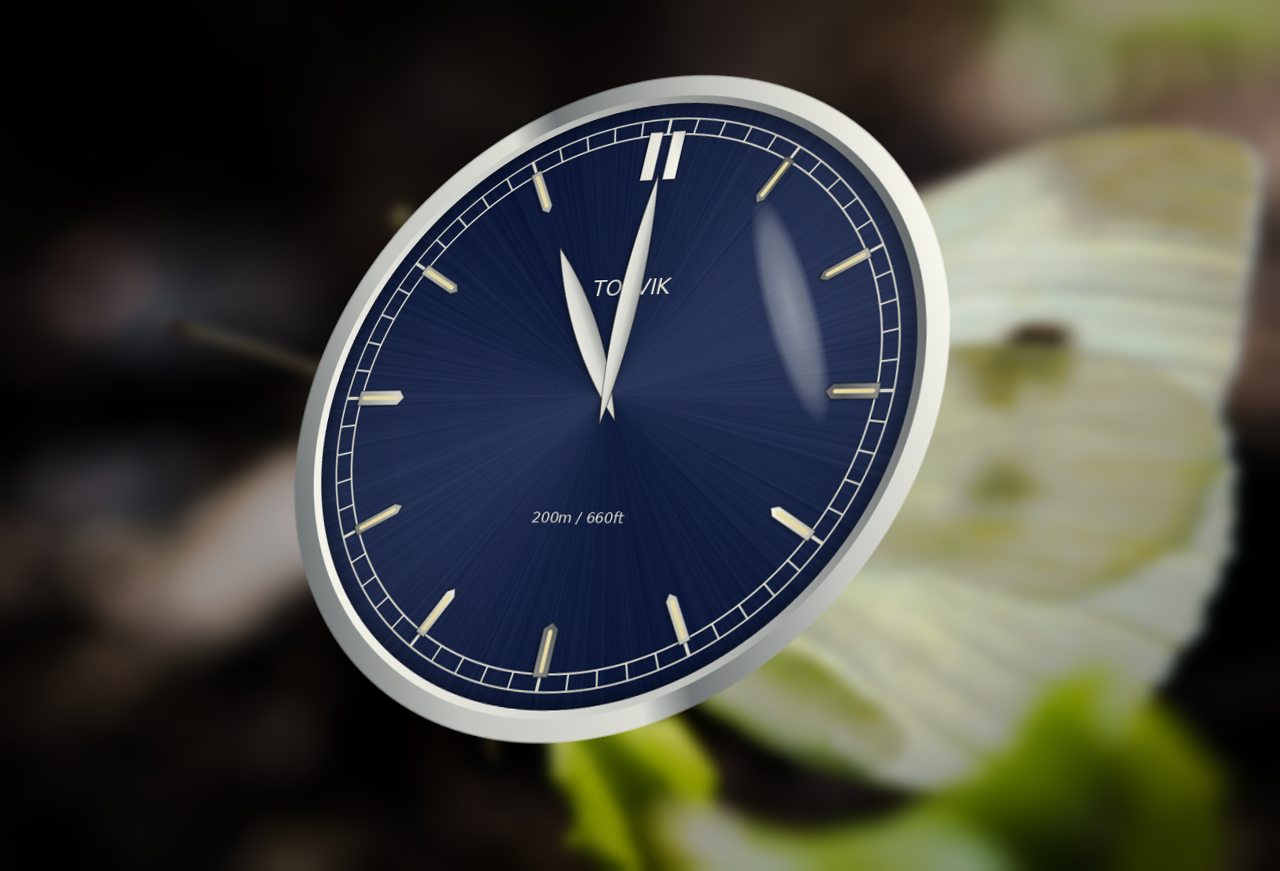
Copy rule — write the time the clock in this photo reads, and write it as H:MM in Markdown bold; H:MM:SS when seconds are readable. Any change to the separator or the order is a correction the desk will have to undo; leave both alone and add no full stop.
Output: **11:00**
